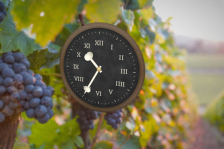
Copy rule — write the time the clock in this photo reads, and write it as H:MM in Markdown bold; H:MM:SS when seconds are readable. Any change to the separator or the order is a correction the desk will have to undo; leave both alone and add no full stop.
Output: **10:35**
